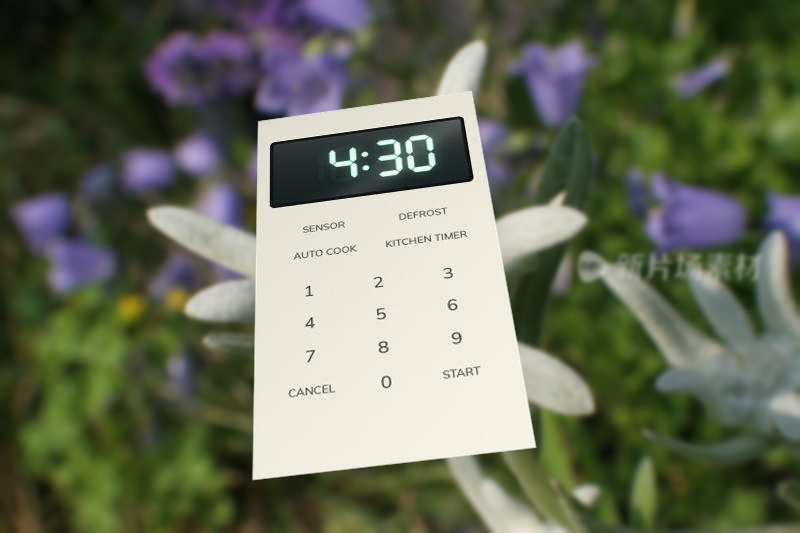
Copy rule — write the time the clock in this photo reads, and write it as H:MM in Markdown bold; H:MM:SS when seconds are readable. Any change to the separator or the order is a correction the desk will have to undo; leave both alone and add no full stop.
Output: **4:30**
